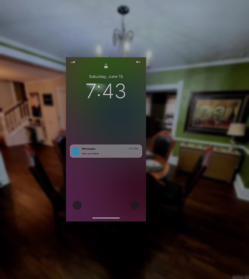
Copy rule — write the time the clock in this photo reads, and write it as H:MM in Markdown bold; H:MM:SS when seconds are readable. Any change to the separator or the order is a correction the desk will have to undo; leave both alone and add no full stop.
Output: **7:43**
